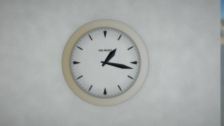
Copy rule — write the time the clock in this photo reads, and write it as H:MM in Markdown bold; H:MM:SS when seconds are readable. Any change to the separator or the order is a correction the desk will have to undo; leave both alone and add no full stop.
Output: **1:17**
